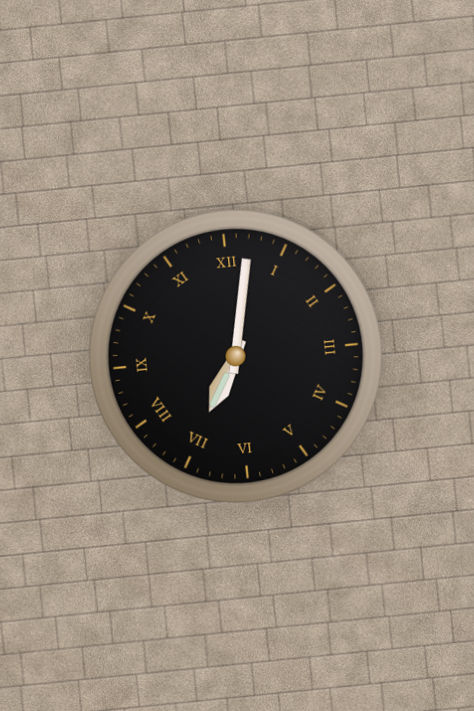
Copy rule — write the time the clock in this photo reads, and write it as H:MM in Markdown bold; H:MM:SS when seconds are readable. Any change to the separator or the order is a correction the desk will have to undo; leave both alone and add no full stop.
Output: **7:02**
